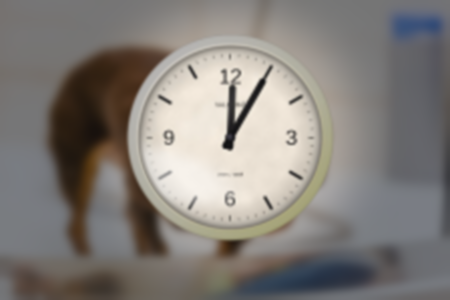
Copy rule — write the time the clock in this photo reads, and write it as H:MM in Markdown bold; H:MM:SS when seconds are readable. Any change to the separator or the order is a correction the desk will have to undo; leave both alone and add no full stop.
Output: **12:05**
